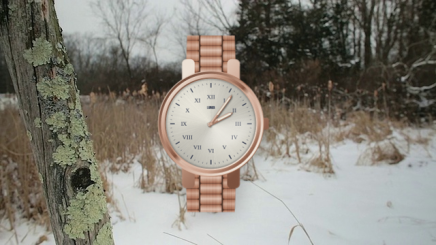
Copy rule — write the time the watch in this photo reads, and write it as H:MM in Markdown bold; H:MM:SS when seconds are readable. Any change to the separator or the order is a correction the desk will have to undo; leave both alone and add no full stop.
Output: **2:06**
